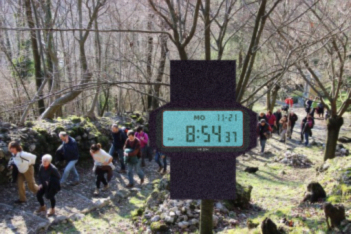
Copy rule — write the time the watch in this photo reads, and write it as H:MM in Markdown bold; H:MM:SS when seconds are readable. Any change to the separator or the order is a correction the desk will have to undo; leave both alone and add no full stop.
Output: **8:54:37**
